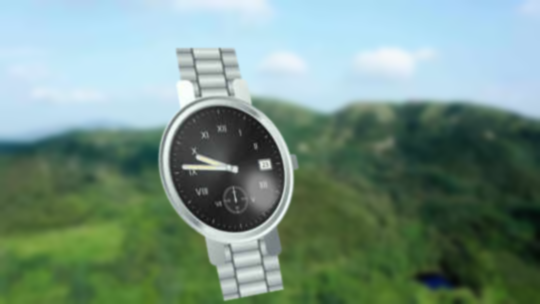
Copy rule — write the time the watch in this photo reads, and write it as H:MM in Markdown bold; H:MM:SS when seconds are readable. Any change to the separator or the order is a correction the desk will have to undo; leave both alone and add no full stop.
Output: **9:46**
